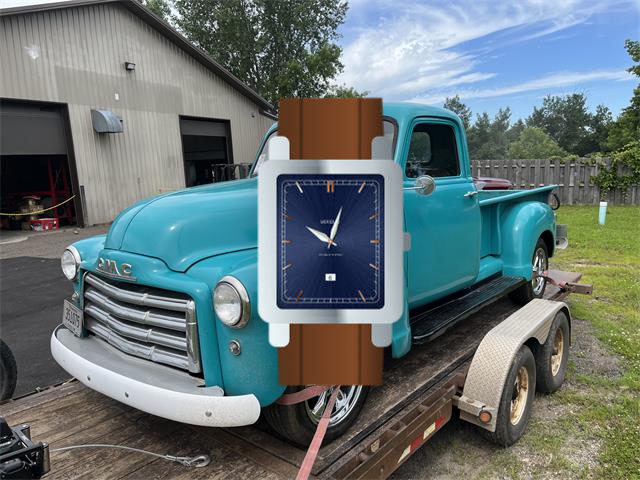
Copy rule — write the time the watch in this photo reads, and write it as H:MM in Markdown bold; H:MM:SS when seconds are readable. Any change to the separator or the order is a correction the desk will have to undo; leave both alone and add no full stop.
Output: **10:03**
